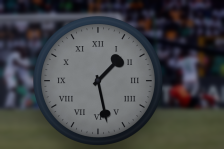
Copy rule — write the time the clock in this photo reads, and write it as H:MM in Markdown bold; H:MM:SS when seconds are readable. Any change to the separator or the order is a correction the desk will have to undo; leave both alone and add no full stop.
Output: **1:28**
